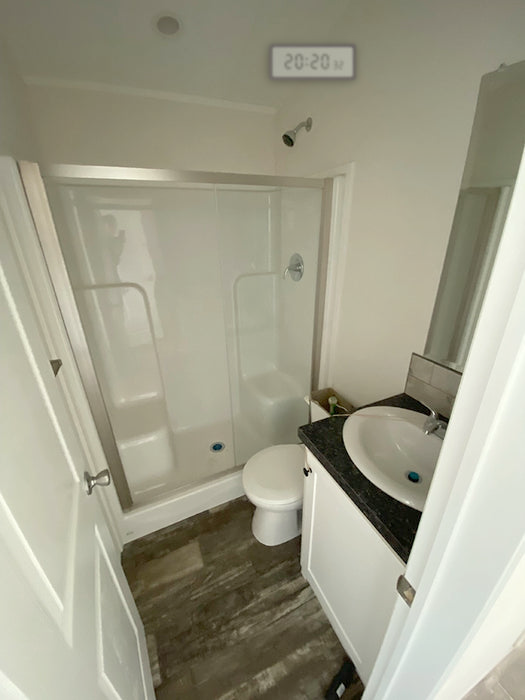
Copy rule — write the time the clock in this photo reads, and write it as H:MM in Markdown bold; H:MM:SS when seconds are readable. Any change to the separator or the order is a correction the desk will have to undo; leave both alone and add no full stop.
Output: **20:20**
